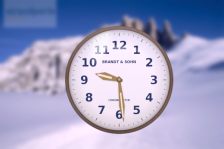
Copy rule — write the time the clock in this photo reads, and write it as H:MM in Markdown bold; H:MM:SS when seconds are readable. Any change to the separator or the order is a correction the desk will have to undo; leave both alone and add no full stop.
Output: **9:29**
